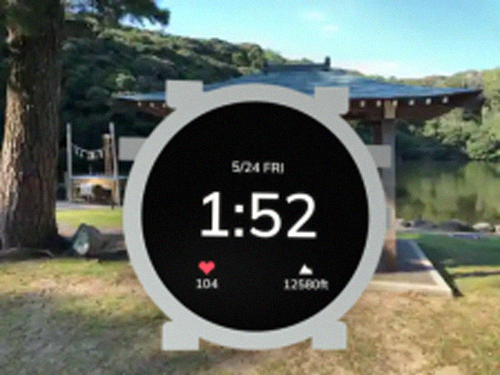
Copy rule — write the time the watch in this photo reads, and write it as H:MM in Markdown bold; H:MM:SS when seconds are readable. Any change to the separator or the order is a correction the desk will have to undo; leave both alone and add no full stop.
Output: **1:52**
